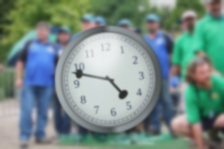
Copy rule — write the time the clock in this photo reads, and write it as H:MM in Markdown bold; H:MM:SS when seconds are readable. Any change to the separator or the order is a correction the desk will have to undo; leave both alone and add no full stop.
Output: **4:48**
